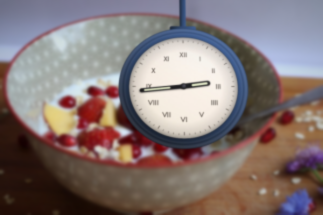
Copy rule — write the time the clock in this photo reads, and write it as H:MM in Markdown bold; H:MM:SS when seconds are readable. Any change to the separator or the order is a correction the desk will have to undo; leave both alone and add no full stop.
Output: **2:44**
